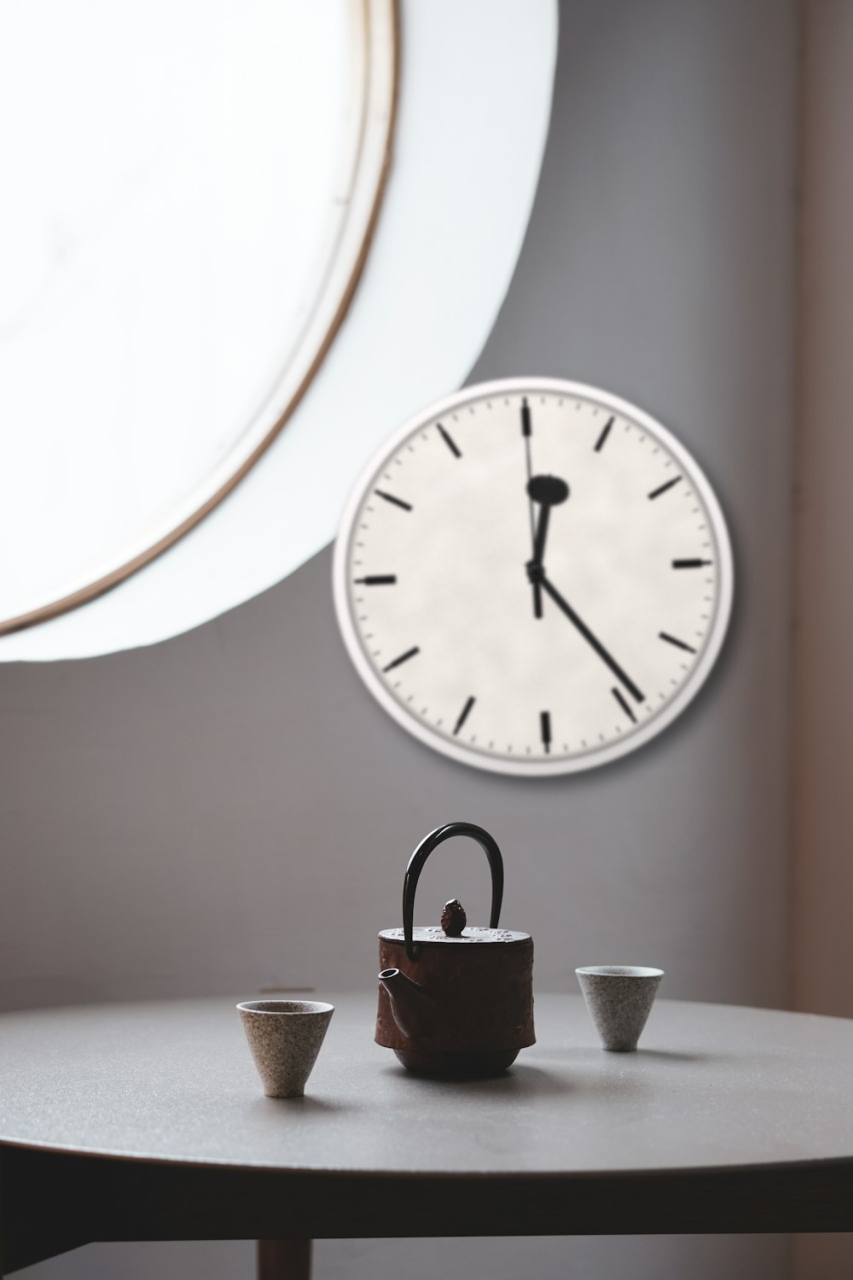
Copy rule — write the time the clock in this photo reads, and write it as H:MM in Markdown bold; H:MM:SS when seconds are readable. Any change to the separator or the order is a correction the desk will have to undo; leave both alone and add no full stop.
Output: **12:24:00**
